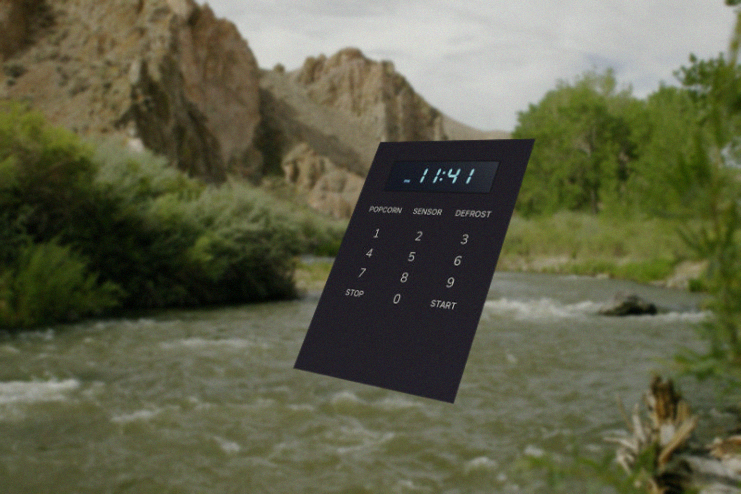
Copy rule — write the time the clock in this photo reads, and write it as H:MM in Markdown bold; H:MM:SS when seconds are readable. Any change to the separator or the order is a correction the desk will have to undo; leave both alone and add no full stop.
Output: **11:41**
